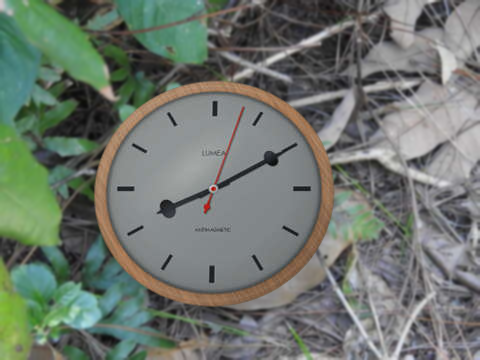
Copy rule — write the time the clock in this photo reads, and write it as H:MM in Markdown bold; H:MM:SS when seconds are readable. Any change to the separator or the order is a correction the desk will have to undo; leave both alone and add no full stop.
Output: **8:10:03**
